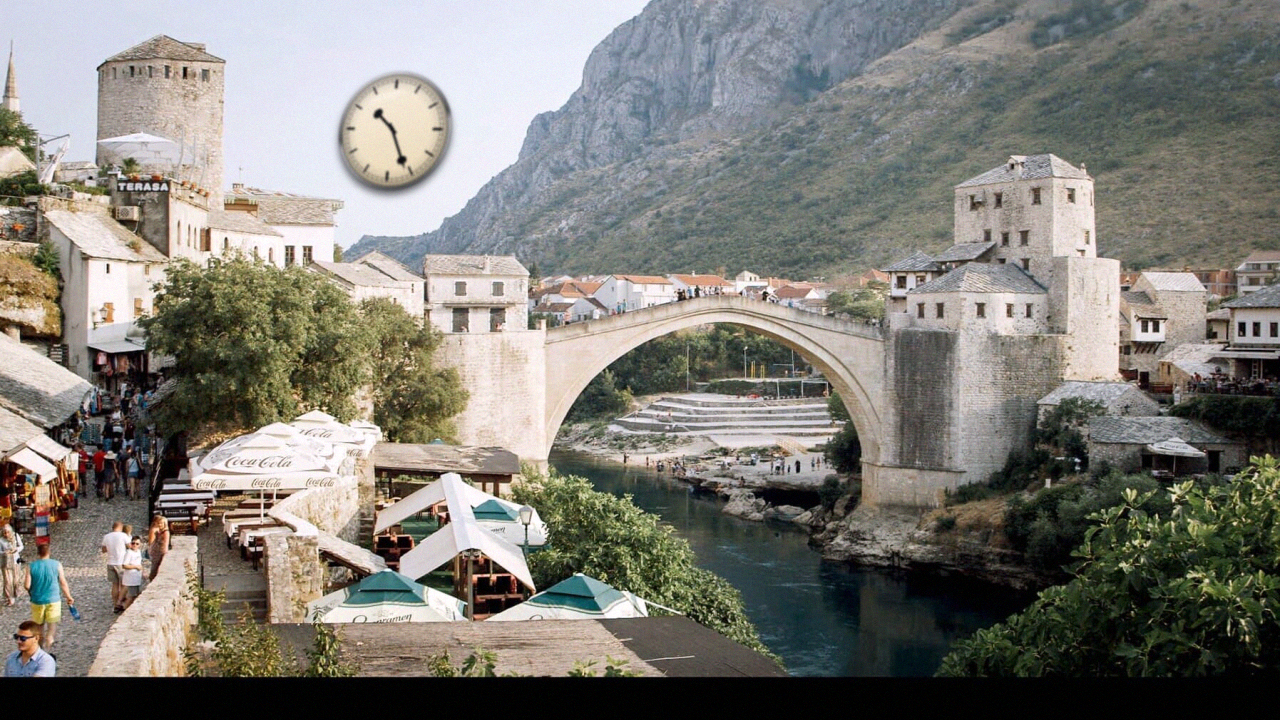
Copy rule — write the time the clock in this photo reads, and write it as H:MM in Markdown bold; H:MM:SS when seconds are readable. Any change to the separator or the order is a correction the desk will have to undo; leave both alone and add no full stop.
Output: **10:26**
